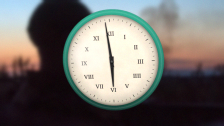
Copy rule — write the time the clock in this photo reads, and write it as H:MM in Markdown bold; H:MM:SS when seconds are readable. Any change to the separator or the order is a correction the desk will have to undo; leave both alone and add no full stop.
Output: **5:59**
